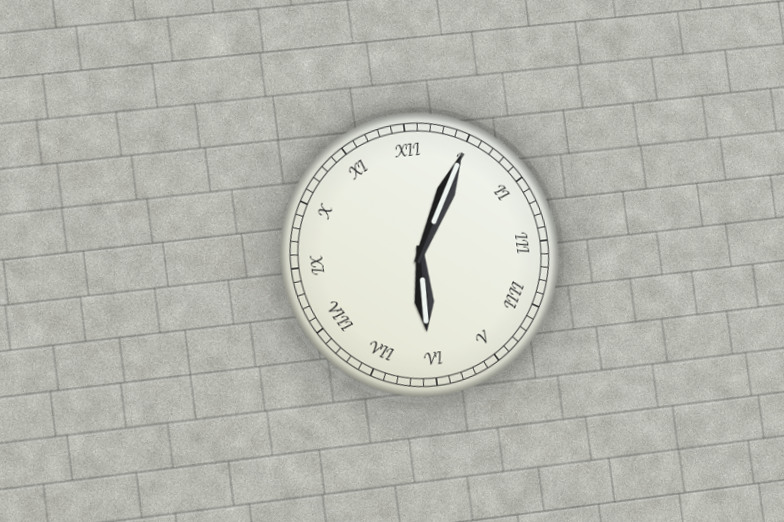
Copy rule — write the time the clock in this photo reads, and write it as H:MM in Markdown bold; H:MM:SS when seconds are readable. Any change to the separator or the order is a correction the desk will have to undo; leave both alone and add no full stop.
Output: **6:05**
